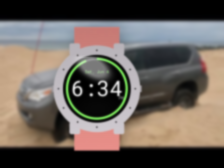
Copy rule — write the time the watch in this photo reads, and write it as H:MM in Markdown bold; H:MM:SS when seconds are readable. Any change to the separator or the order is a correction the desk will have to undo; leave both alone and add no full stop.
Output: **6:34**
